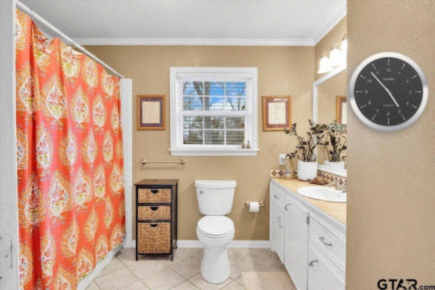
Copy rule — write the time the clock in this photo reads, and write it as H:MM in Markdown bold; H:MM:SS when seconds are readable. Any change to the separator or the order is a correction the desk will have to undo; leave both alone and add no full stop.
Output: **4:53**
